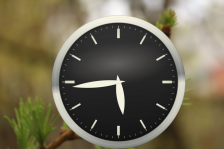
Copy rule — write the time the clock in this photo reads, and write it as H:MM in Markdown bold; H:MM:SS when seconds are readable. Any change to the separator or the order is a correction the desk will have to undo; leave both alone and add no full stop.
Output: **5:44**
